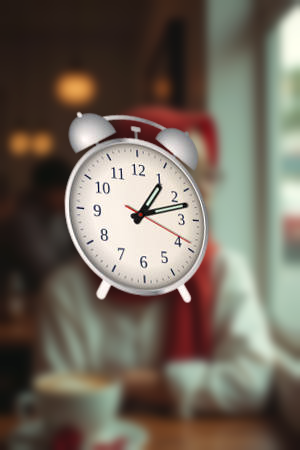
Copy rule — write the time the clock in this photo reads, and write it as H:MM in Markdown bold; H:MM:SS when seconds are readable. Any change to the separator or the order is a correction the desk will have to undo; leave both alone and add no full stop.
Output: **1:12:19**
